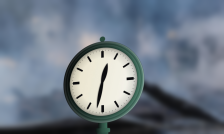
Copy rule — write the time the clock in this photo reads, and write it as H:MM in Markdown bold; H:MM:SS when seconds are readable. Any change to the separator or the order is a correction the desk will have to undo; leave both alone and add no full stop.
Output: **12:32**
